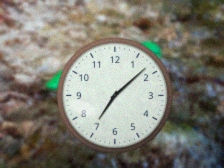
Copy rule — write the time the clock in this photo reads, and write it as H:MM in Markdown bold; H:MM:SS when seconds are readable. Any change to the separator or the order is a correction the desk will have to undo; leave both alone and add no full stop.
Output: **7:08**
